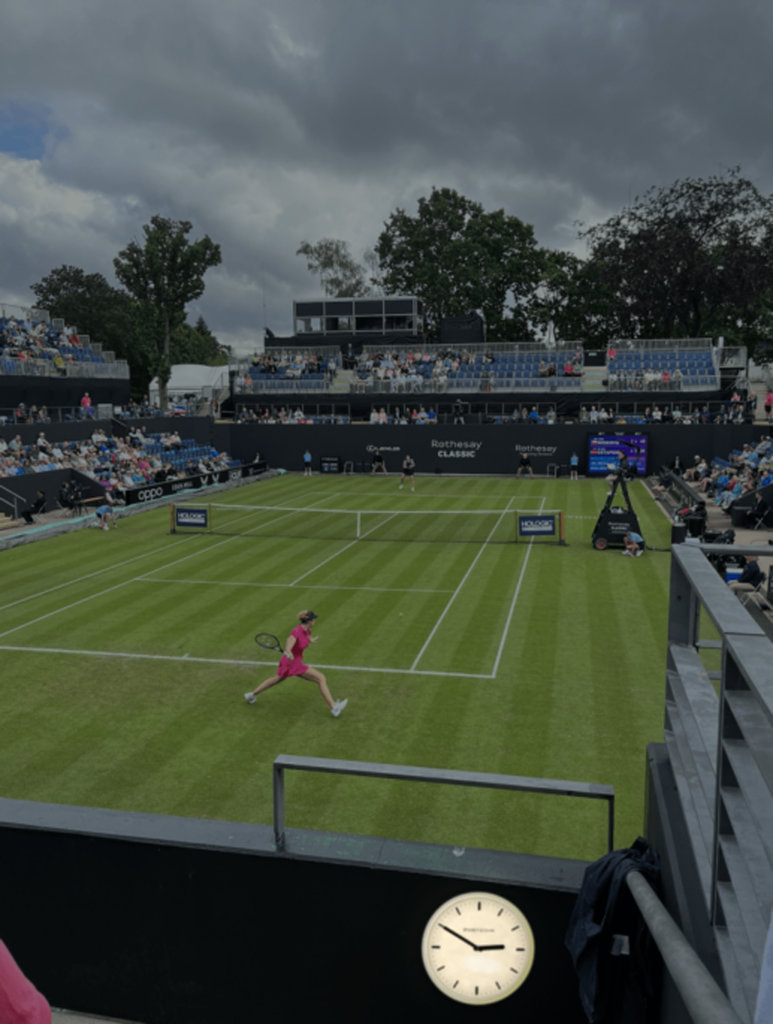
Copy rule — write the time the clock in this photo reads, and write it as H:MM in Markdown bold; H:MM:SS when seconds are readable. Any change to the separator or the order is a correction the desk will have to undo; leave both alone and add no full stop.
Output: **2:50**
